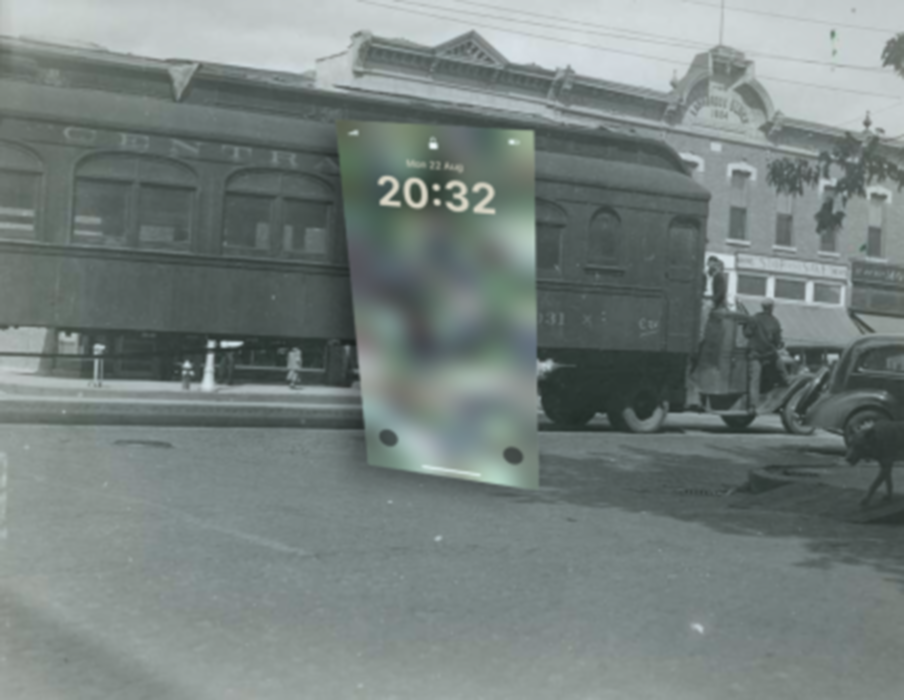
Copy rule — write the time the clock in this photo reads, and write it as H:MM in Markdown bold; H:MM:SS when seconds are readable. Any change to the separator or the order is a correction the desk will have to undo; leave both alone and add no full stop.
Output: **20:32**
